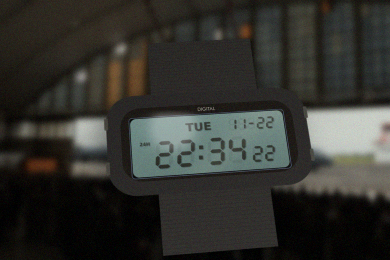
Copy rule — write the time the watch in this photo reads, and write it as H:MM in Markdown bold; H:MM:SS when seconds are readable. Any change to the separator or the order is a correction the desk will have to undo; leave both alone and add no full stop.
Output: **22:34:22**
